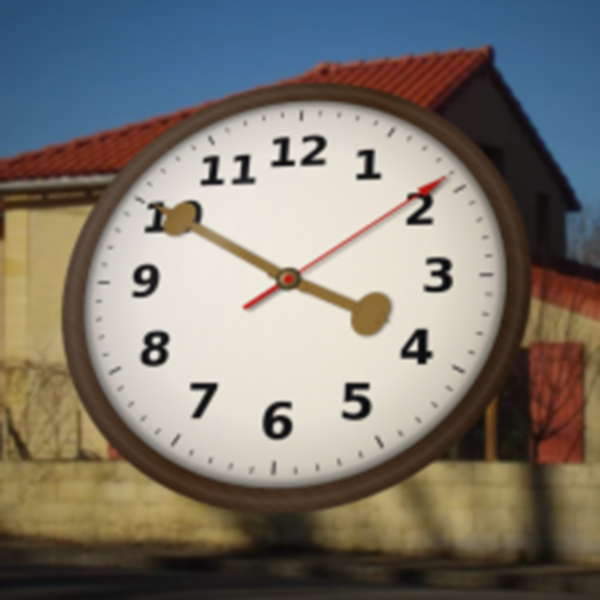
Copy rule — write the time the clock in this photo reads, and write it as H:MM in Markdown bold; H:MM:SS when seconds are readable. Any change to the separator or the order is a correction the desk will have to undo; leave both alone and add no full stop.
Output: **3:50:09**
